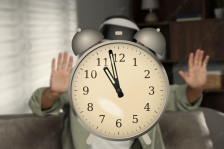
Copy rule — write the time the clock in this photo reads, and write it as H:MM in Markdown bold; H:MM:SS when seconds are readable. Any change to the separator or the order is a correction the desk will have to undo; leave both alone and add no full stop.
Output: **10:58**
